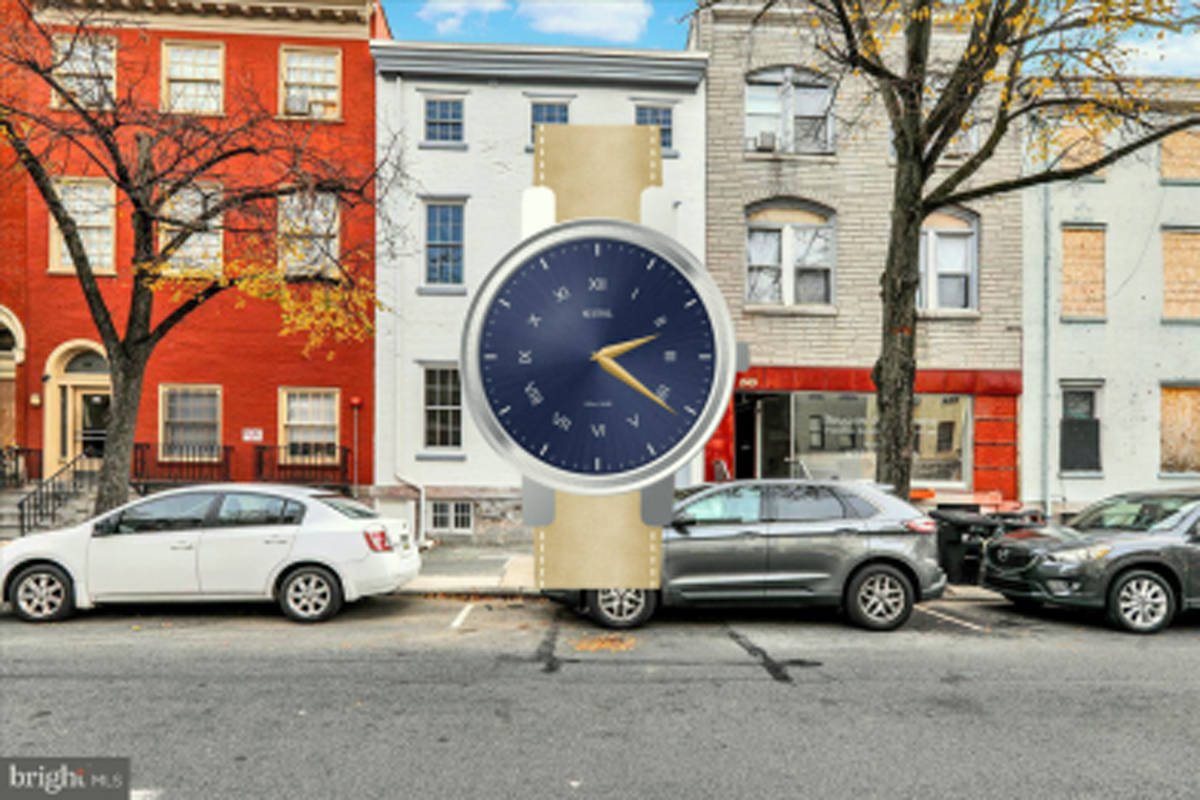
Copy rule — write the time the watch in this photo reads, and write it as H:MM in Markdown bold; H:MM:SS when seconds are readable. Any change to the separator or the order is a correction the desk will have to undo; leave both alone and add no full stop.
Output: **2:21**
